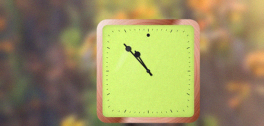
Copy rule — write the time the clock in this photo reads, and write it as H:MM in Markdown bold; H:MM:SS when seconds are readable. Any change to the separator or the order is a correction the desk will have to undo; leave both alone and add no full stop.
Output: **10:53**
